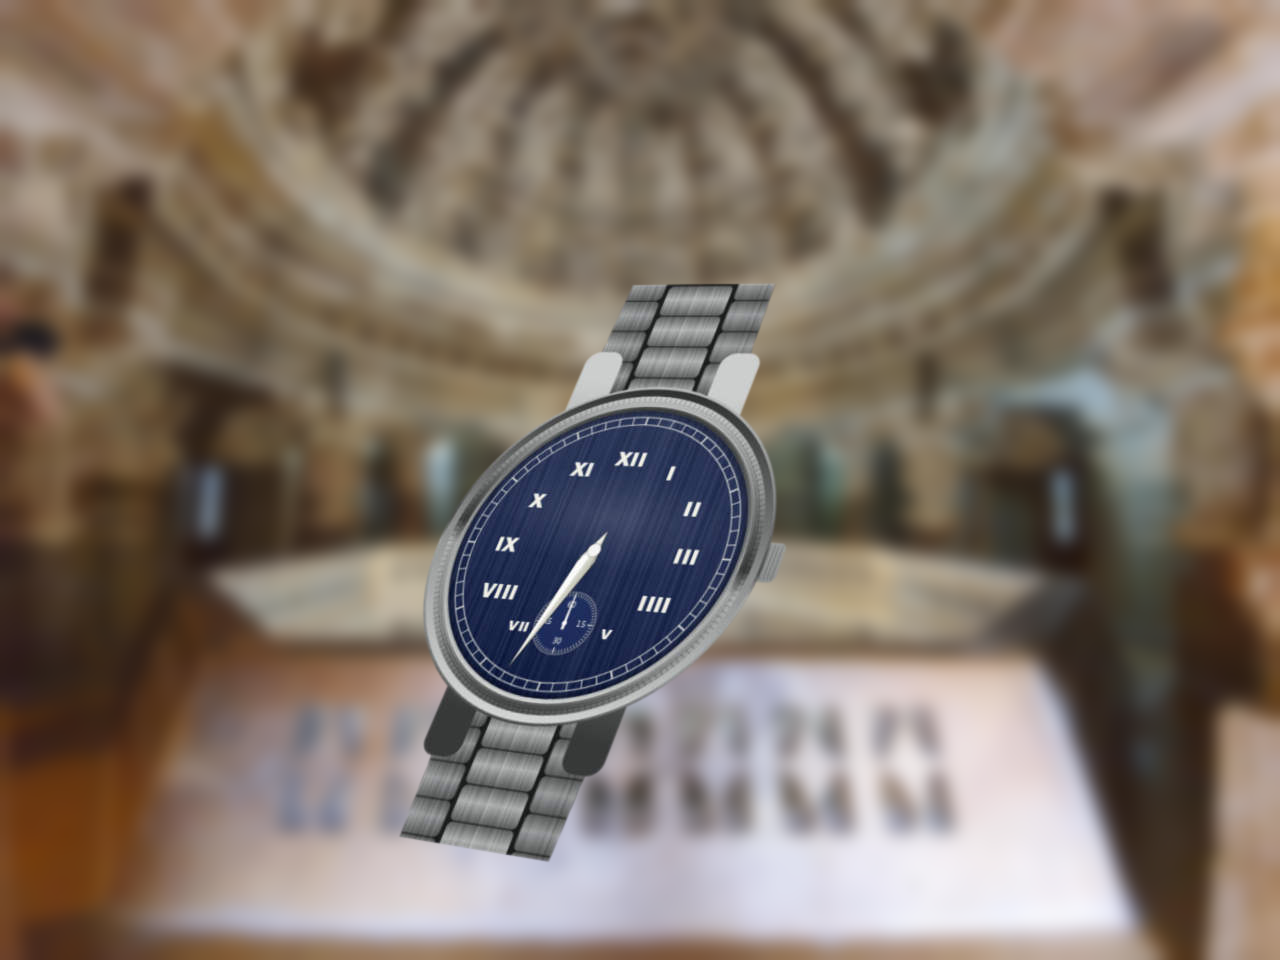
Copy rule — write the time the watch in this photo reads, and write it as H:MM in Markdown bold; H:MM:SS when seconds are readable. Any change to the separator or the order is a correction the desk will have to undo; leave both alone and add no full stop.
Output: **6:33**
